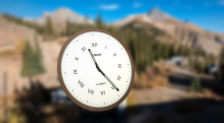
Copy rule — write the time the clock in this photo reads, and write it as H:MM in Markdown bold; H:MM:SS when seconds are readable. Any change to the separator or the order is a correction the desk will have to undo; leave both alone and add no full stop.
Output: **11:24**
